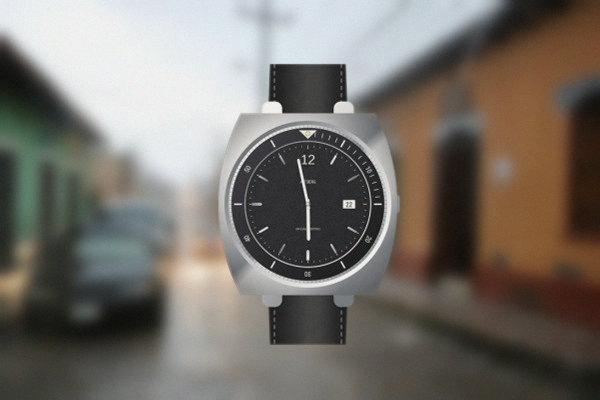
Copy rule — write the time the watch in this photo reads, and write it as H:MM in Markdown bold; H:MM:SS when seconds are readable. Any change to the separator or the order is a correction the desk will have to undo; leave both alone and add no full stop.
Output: **5:58**
